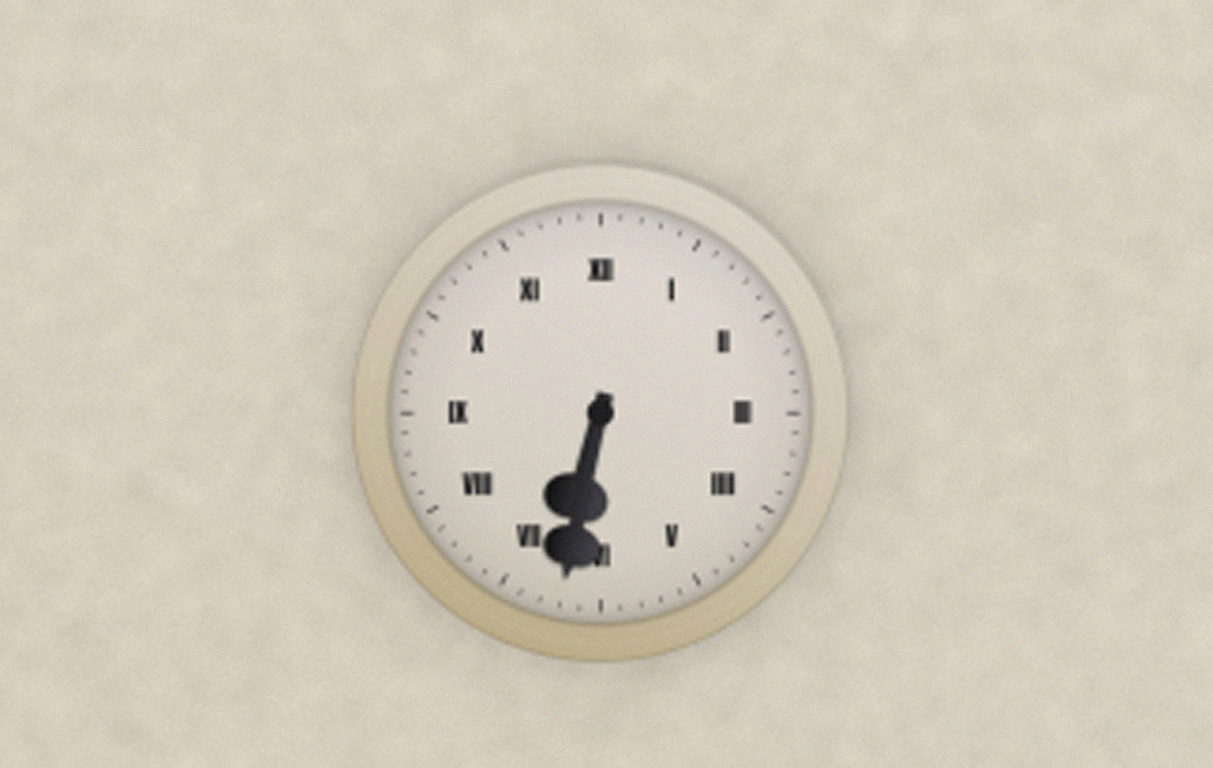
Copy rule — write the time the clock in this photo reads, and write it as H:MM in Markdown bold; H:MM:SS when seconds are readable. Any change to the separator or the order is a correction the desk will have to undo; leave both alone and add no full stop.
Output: **6:32**
